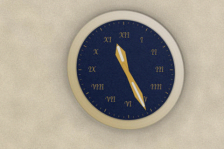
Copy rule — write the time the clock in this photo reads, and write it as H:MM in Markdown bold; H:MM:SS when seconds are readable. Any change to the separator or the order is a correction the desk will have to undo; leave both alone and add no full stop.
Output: **11:26**
